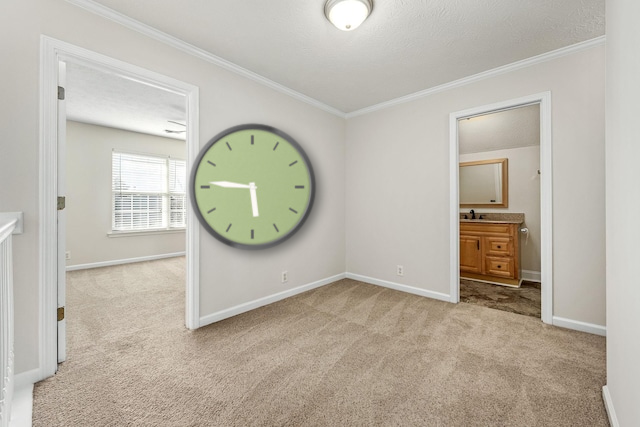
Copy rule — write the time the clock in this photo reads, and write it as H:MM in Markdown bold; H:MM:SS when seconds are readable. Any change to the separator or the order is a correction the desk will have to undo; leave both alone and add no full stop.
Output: **5:46**
